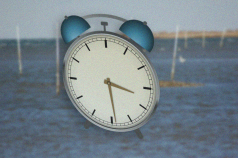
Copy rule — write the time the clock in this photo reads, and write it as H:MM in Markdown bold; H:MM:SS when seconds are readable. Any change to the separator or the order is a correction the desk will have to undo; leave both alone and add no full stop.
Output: **3:29**
